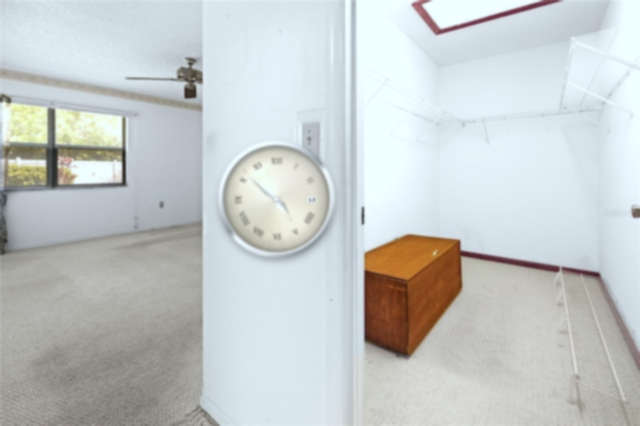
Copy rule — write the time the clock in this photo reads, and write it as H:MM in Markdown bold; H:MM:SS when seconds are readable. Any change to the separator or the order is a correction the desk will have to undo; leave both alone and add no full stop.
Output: **4:52**
